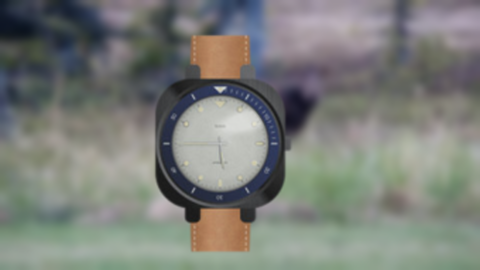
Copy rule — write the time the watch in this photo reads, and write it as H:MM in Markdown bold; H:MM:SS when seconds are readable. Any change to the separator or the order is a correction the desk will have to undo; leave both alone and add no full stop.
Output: **5:45**
